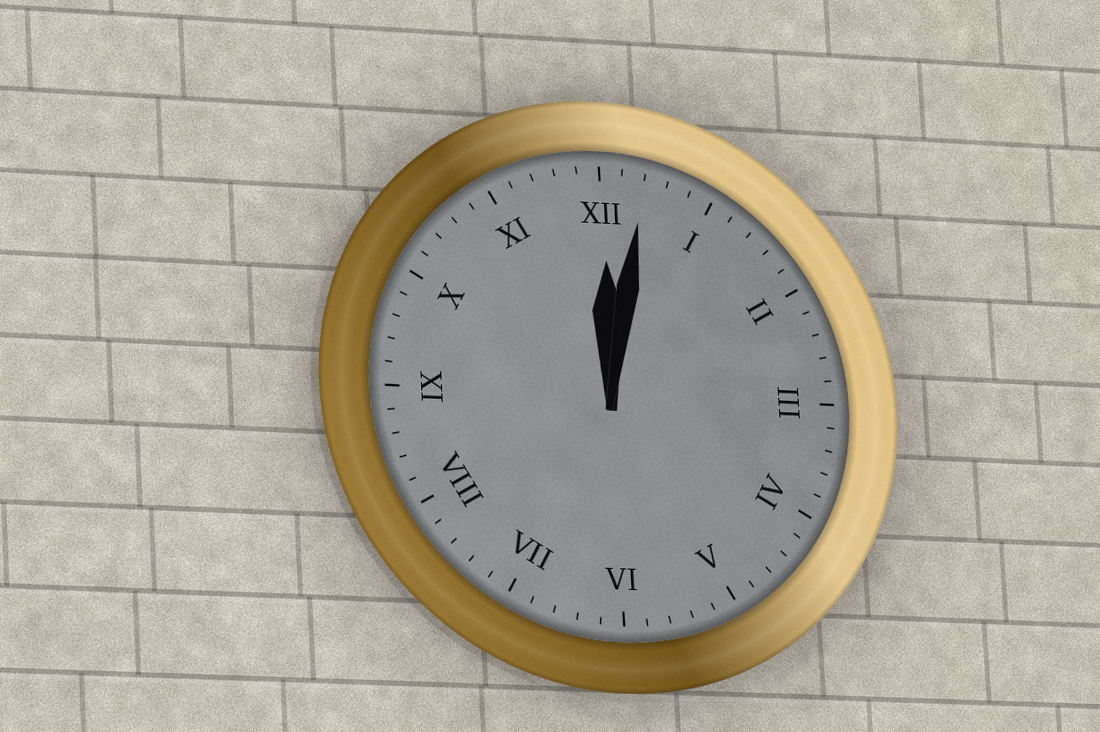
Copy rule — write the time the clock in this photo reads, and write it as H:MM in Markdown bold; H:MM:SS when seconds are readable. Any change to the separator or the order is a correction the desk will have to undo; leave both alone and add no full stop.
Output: **12:02**
